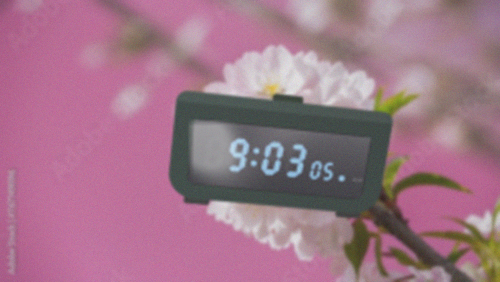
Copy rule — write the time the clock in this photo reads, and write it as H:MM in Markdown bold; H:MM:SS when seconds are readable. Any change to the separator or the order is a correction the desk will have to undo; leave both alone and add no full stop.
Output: **9:03:05**
